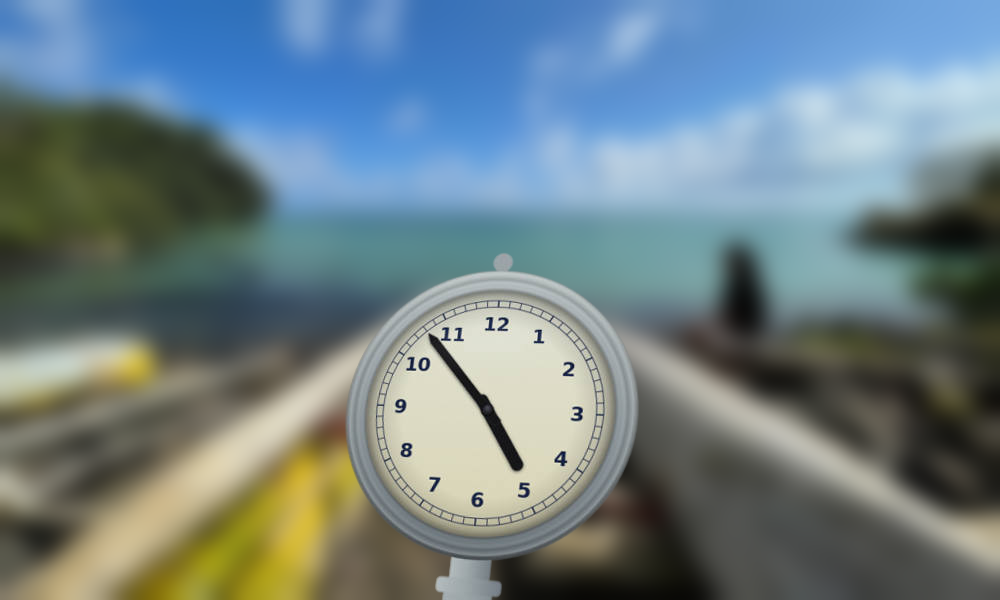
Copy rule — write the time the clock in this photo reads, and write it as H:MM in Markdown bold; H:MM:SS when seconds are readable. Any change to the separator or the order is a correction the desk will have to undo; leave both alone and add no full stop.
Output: **4:53**
